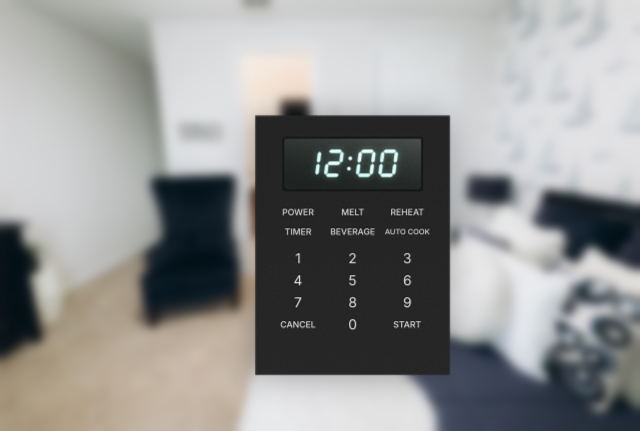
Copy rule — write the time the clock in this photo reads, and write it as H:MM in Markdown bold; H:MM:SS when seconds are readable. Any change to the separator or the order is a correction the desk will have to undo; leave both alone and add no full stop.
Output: **12:00**
